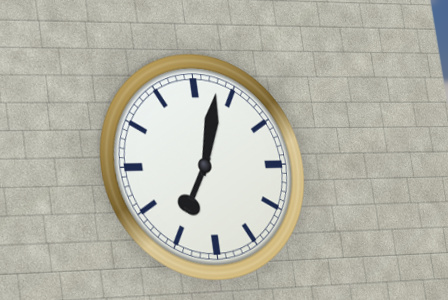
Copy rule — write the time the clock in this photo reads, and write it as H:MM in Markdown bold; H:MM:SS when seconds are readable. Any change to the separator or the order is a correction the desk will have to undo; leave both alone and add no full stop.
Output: **7:03**
